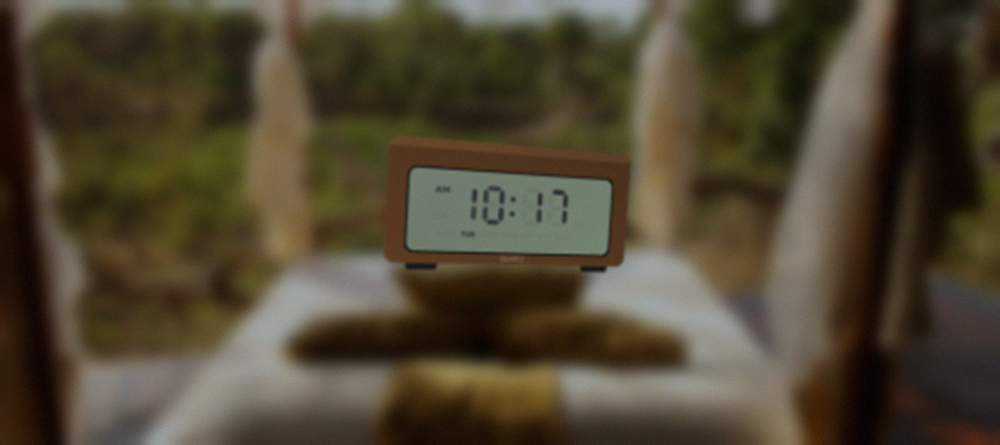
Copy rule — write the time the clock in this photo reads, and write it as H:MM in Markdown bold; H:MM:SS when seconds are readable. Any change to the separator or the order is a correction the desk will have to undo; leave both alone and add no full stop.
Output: **10:17**
